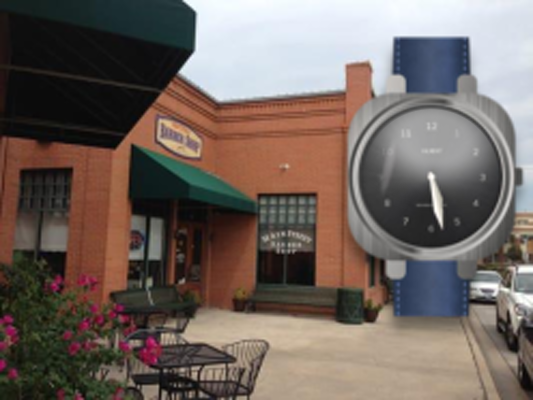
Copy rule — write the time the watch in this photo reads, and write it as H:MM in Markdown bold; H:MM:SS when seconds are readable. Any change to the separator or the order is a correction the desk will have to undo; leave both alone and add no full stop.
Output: **5:28**
